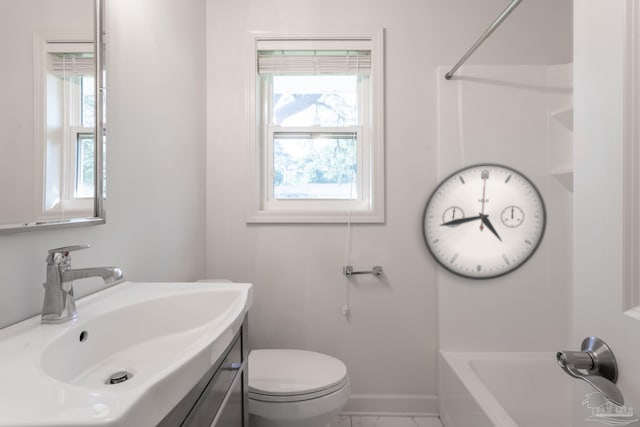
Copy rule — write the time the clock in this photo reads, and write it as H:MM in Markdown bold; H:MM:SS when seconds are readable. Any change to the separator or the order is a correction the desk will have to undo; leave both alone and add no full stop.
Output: **4:43**
